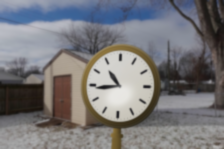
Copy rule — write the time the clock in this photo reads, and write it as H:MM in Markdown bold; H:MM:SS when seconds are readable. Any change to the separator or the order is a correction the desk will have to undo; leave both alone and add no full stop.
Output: **10:44**
